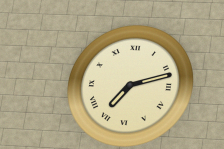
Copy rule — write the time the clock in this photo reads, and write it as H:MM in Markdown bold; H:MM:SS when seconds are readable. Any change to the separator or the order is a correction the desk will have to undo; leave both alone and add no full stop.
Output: **7:12**
